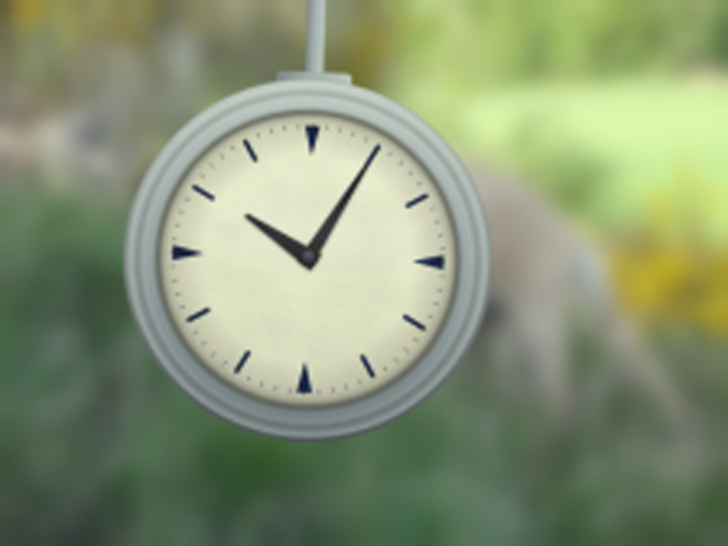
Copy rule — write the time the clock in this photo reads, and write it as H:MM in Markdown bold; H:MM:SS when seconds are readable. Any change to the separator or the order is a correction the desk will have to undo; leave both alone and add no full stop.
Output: **10:05**
